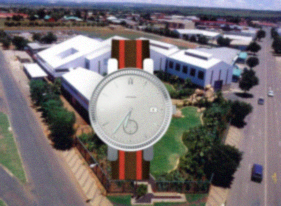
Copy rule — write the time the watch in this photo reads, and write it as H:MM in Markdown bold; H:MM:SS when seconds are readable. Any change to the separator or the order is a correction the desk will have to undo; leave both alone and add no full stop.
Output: **6:36**
